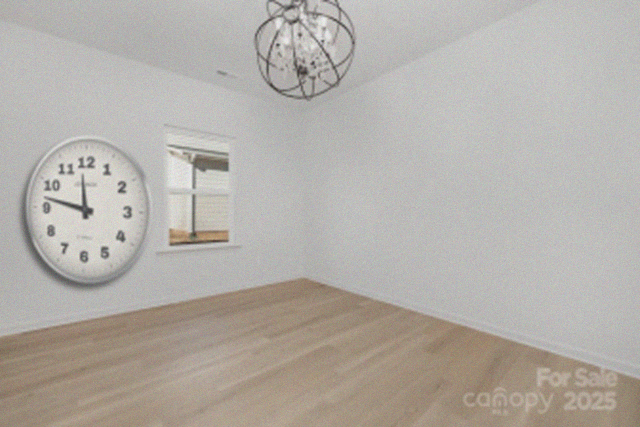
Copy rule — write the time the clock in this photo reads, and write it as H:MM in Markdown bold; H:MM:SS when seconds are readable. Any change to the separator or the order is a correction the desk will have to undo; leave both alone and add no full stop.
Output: **11:47**
